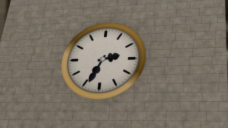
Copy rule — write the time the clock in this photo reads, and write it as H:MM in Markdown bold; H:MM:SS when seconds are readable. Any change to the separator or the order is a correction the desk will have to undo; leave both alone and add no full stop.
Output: **2:34**
